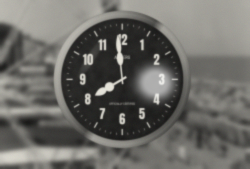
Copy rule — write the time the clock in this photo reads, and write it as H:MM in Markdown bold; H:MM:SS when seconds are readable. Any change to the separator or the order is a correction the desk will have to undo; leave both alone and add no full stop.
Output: **7:59**
